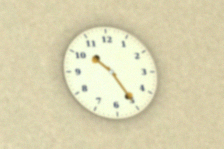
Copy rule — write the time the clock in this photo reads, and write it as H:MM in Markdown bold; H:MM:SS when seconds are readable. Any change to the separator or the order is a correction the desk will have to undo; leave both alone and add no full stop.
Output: **10:25**
